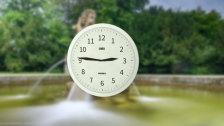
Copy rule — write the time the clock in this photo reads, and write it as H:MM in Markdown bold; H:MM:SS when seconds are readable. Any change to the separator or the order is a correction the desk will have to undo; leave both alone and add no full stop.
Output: **2:46**
